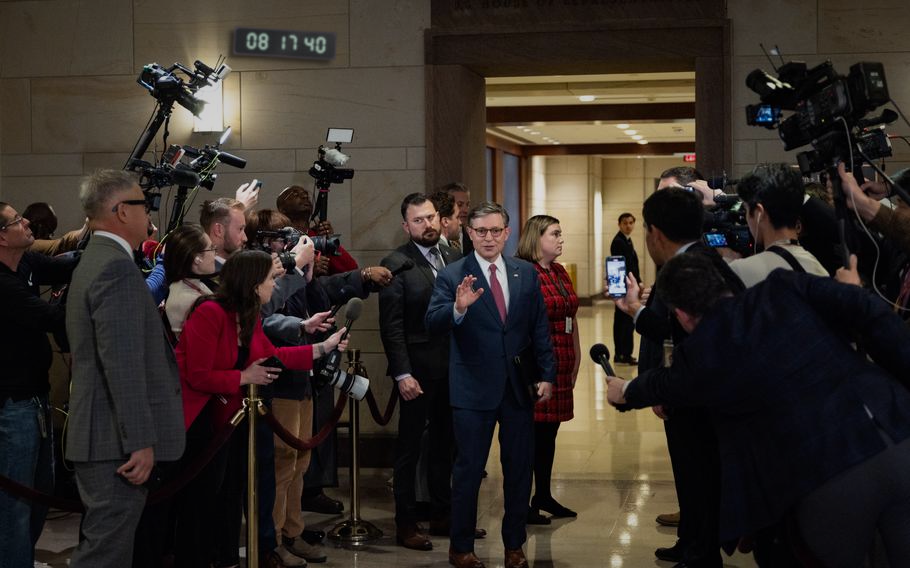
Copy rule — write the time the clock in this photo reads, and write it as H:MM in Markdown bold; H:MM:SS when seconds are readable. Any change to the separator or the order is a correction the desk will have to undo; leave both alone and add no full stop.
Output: **8:17:40**
